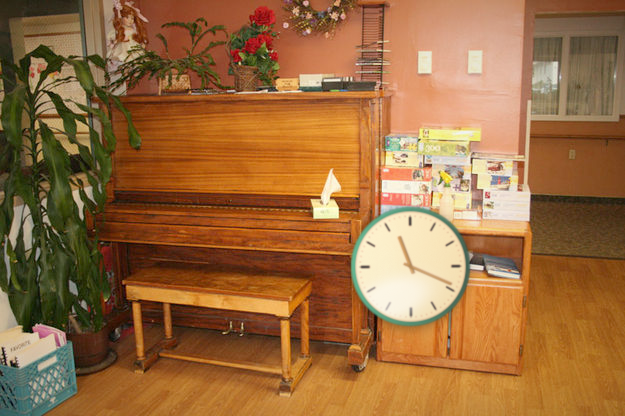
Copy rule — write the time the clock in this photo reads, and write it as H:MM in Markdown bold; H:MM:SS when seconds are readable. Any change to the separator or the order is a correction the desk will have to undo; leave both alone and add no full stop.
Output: **11:19**
